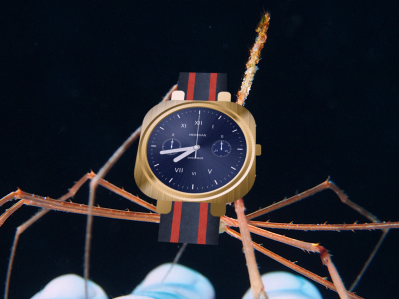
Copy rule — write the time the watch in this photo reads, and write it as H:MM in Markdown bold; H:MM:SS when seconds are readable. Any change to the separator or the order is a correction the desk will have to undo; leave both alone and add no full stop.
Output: **7:43**
